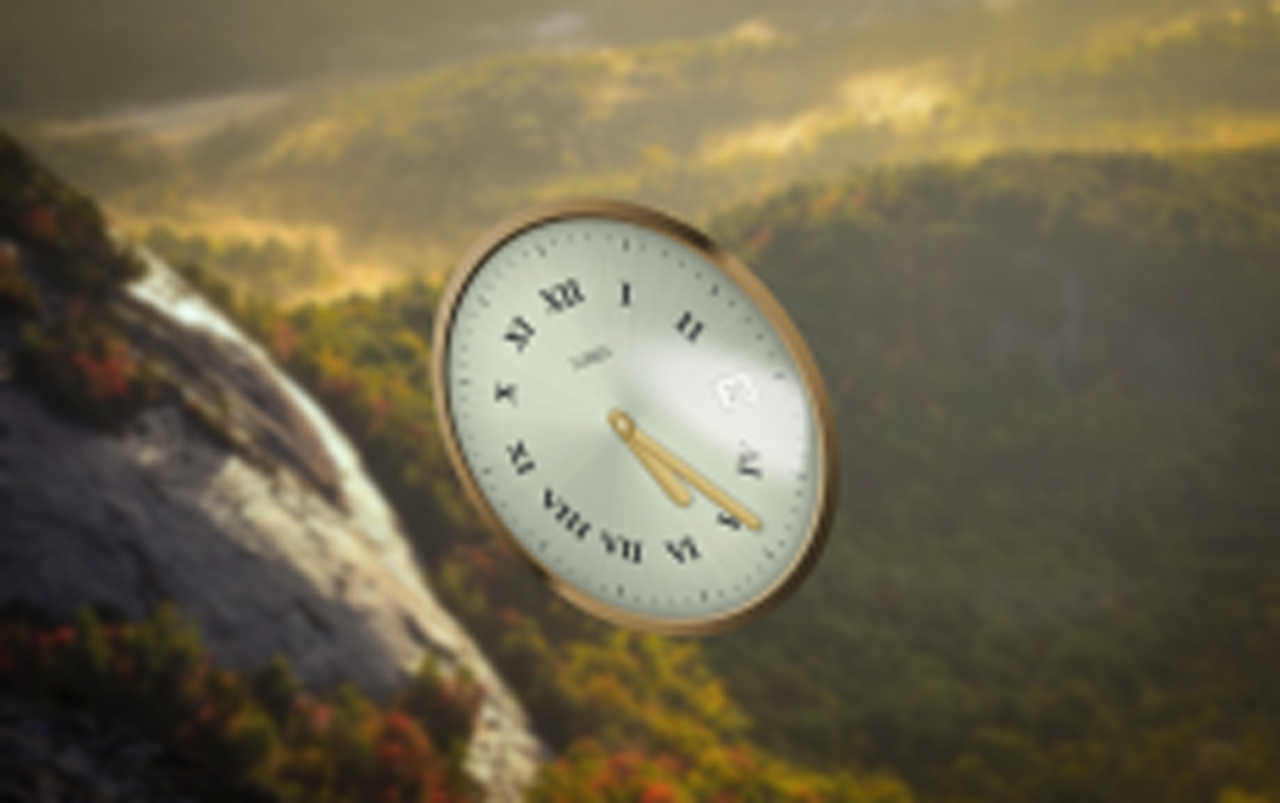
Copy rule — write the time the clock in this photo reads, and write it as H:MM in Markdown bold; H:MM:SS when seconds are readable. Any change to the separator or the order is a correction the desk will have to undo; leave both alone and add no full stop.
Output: **5:24**
